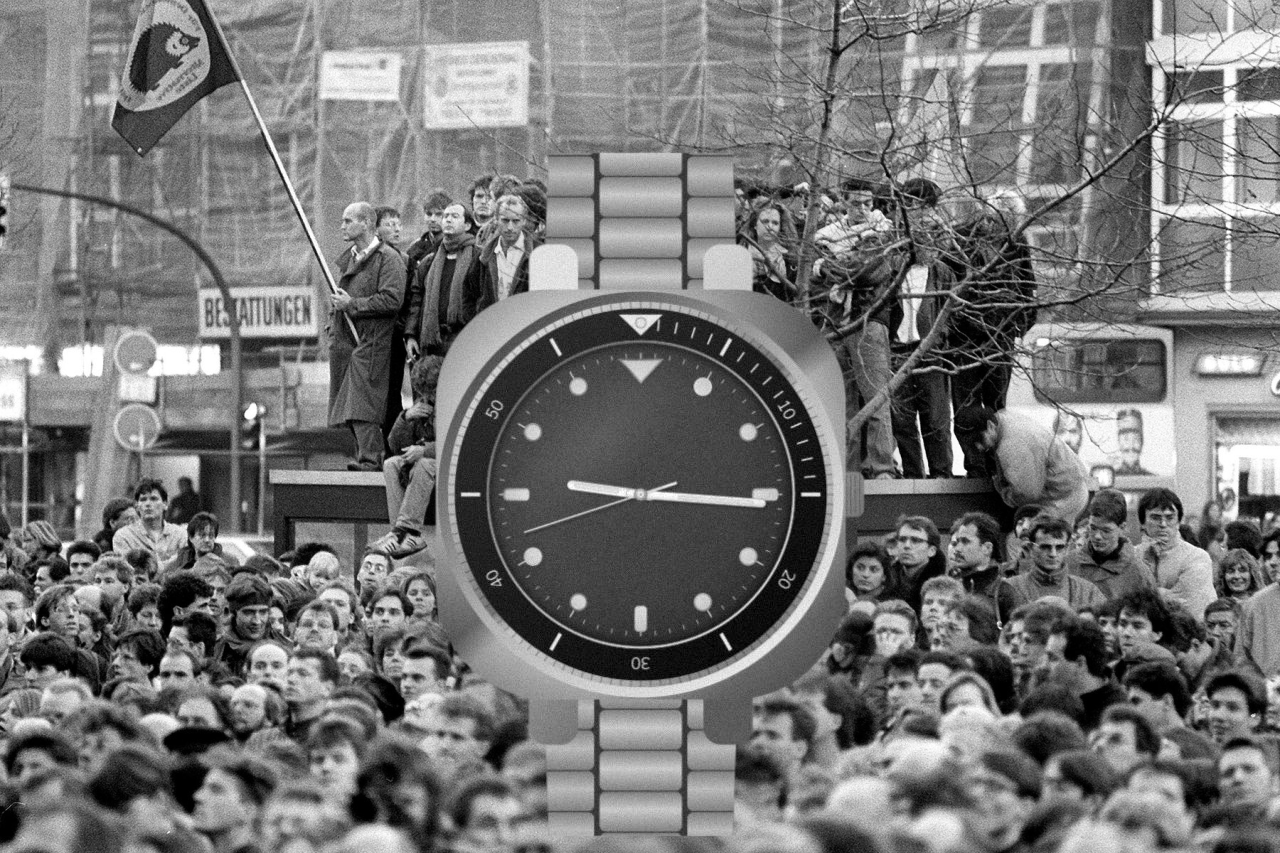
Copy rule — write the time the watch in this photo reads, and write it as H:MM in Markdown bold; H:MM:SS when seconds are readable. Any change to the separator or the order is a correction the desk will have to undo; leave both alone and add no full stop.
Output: **9:15:42**
